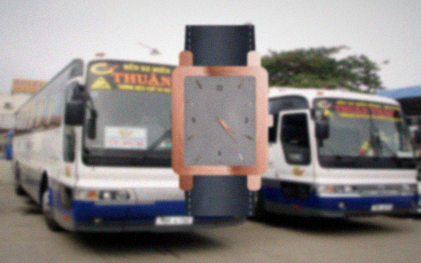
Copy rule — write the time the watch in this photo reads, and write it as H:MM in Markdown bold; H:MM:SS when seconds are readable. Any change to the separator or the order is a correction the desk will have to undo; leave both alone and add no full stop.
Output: **4:24**
